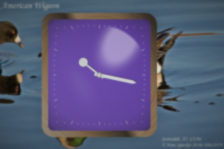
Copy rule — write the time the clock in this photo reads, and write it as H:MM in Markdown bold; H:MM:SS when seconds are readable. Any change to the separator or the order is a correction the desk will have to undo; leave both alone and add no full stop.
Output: **10:17**
